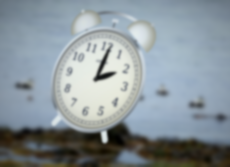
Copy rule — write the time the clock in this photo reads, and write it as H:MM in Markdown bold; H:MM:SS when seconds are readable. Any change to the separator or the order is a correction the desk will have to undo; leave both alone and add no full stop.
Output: **2:01**
